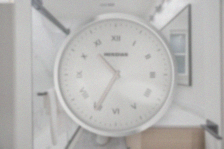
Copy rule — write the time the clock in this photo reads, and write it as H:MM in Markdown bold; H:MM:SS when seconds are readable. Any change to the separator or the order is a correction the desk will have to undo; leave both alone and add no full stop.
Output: **10:35**
